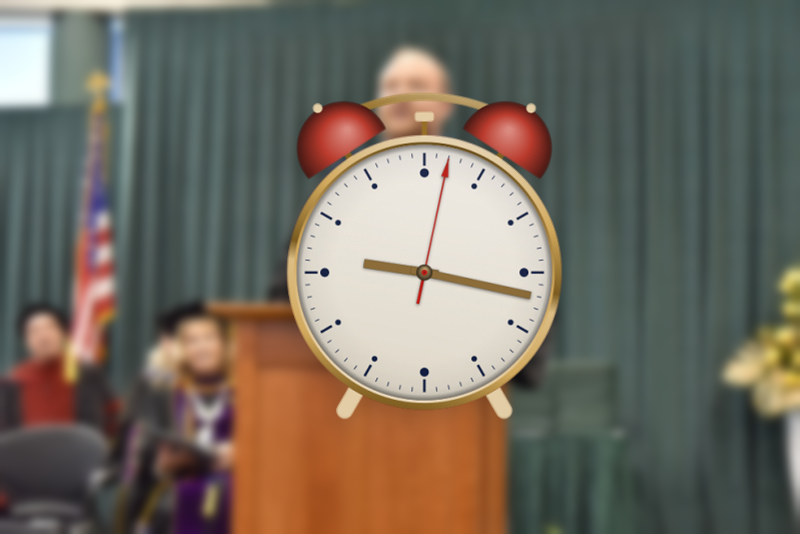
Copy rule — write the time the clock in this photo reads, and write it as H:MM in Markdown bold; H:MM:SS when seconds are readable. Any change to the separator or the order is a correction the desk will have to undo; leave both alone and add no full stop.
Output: **9:17:02**
